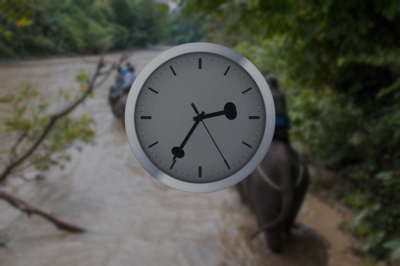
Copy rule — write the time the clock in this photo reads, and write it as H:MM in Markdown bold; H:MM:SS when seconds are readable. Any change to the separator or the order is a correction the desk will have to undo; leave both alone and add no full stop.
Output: **2:35:25**
